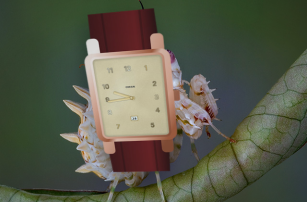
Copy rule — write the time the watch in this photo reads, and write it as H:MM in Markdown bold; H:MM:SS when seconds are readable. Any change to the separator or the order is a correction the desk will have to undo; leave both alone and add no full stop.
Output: **9:44**
